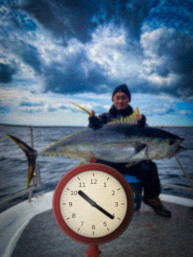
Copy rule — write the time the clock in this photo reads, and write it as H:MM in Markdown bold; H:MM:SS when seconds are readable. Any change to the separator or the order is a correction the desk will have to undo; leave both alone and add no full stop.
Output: **10:21**
